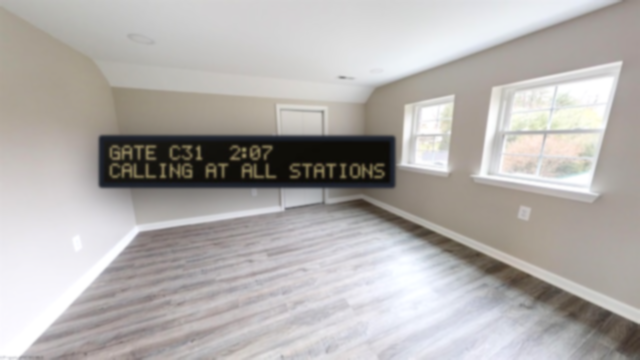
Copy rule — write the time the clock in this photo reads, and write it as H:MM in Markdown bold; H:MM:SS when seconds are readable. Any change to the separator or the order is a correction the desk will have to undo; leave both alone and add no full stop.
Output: **2:07**
